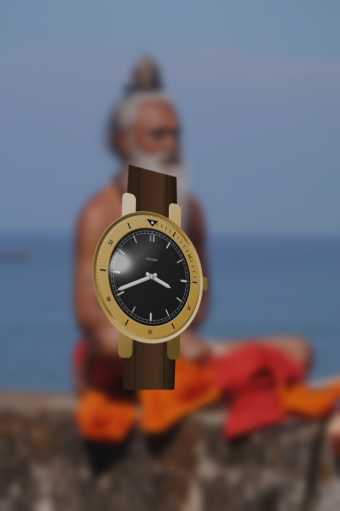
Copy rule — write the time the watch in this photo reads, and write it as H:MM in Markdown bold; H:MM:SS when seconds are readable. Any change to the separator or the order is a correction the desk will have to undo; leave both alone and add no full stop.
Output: **3:41**
